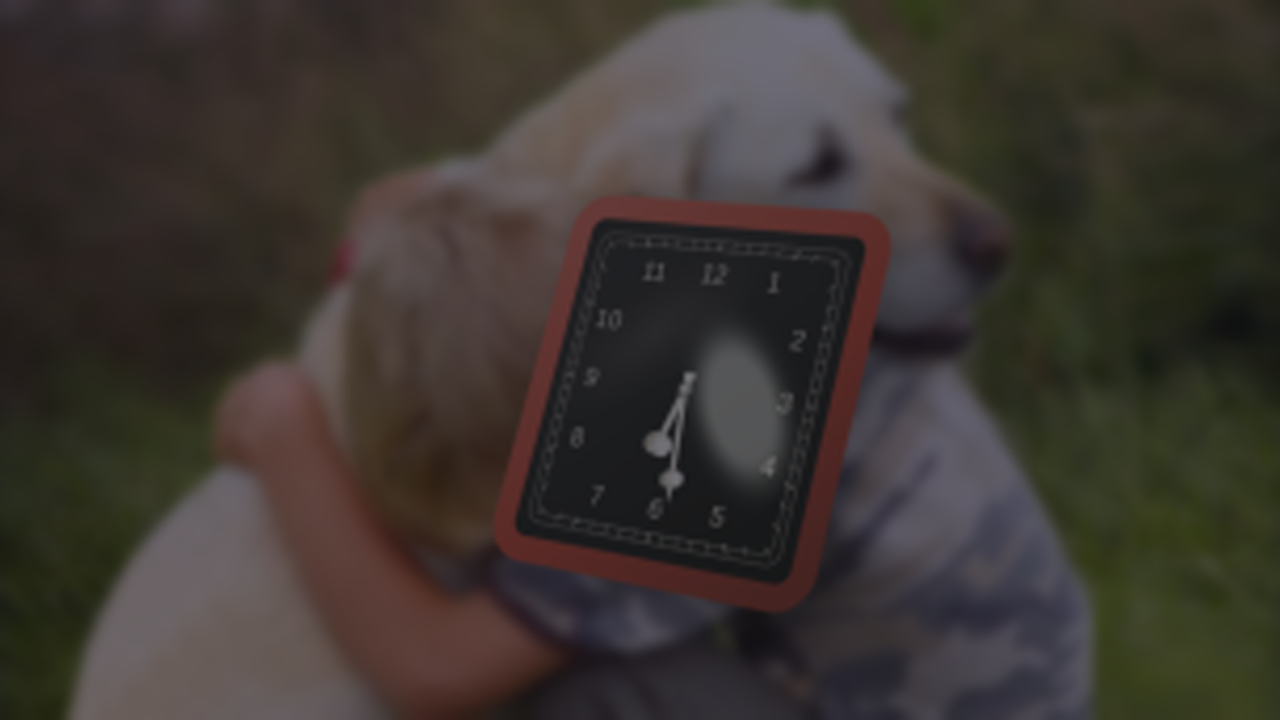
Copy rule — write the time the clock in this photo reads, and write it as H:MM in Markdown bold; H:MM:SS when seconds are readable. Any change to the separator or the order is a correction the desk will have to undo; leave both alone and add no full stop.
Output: **6:29**
